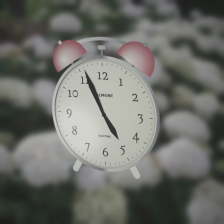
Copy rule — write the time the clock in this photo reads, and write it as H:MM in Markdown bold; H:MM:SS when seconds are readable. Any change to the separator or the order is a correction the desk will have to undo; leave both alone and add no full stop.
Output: **4:56**
